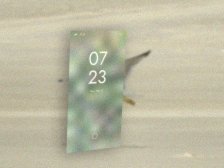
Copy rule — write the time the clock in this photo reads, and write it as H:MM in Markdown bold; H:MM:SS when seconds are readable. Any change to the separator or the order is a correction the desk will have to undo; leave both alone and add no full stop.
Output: **7:23**
